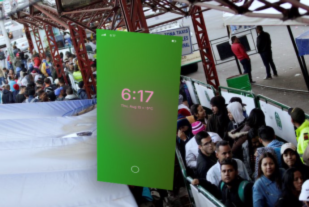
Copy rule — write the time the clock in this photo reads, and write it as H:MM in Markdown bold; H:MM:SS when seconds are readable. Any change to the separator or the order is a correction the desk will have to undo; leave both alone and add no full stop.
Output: **6:17**
